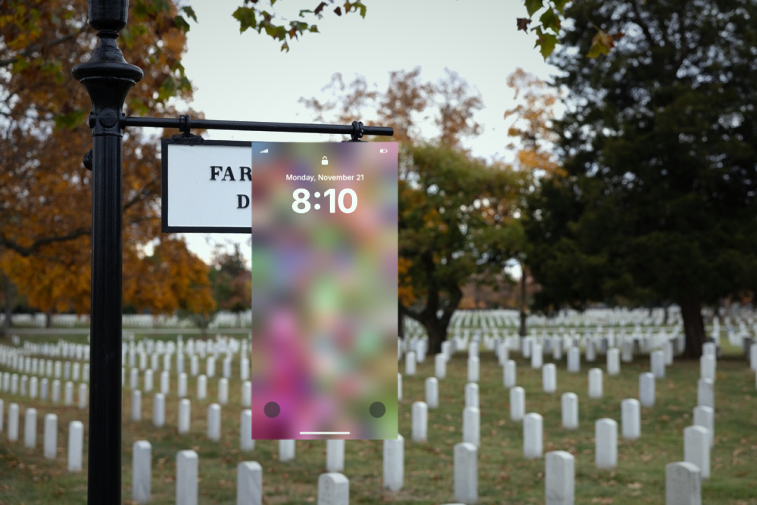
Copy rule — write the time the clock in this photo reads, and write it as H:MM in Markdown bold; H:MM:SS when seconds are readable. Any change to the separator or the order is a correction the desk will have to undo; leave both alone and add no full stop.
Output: **8:10**
